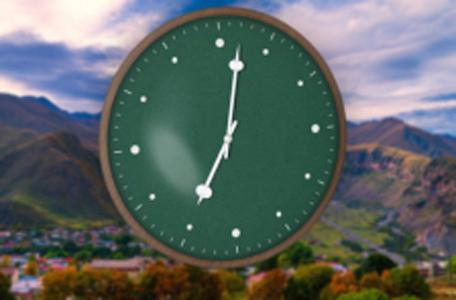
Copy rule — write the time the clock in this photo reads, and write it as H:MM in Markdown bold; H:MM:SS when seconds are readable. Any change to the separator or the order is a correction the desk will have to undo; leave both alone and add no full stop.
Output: **7:02**
